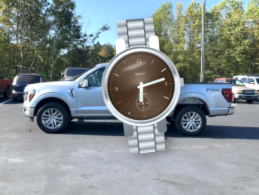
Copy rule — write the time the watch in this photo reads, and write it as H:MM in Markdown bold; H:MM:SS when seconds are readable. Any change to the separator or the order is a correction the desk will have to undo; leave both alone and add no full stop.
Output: **6:13**
